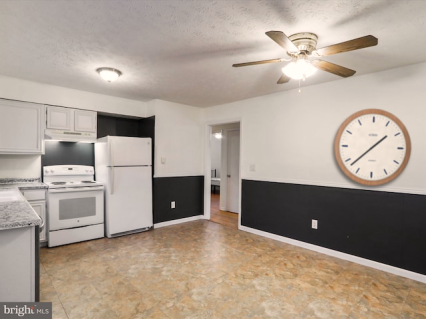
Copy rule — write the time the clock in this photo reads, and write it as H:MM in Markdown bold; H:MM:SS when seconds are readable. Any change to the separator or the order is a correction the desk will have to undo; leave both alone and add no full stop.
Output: **1:38**
